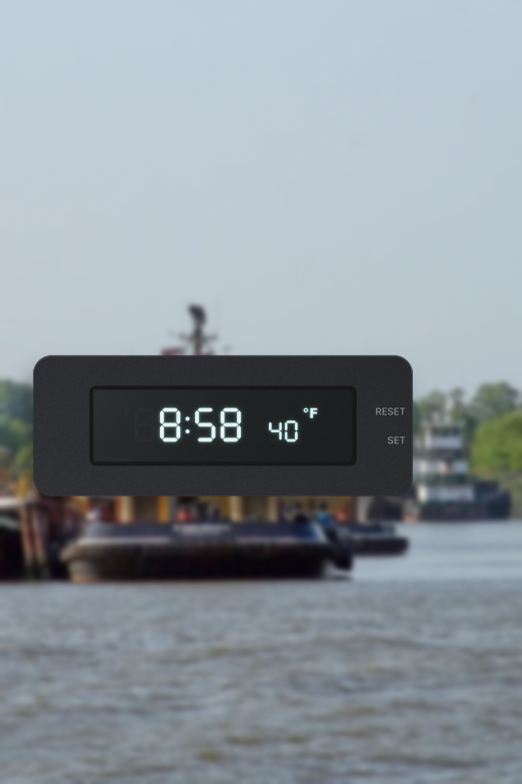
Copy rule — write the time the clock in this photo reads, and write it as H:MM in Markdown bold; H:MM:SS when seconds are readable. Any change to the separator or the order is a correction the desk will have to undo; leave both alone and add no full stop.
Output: **8:58**
